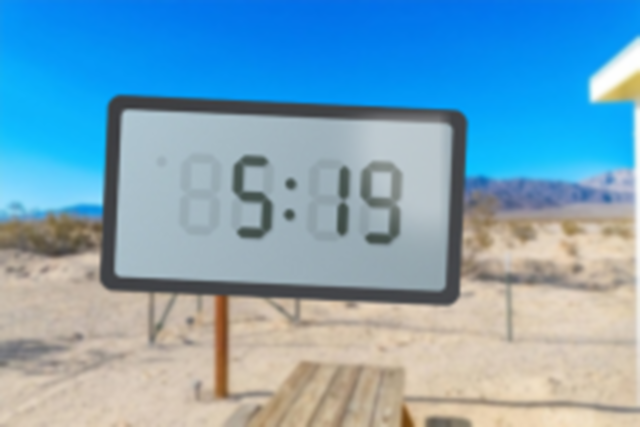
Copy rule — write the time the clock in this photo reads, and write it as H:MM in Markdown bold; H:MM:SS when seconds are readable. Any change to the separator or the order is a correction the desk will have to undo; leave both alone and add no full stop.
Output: **5:19**
